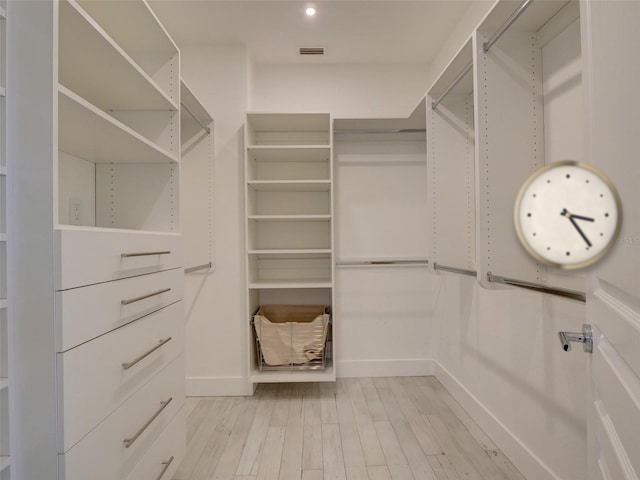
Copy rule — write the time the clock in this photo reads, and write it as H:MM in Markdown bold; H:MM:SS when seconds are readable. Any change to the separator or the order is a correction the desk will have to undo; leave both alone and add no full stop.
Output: **3:24**
